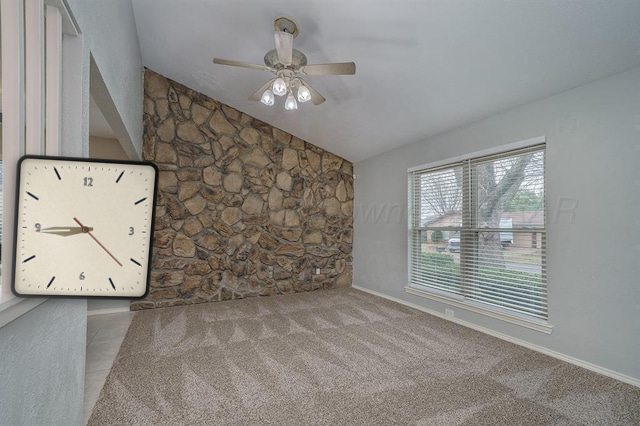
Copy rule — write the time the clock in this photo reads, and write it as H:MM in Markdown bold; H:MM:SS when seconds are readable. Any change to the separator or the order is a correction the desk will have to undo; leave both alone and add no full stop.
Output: **8:44:22**
